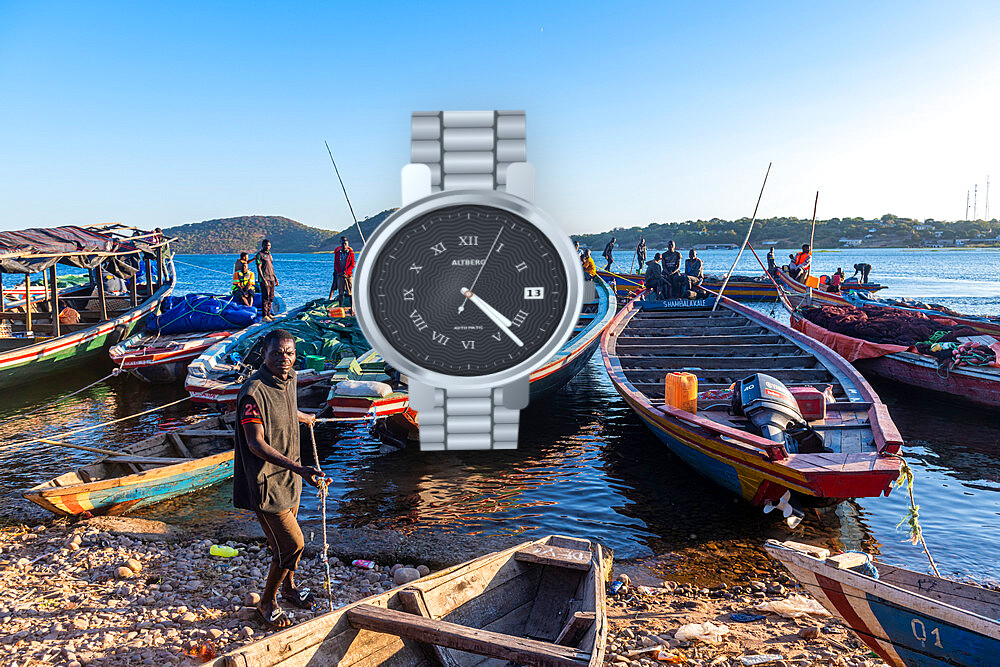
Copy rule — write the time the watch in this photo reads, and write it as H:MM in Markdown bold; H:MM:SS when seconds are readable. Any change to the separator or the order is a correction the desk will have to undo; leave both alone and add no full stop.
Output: **4:23:04**
